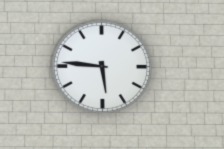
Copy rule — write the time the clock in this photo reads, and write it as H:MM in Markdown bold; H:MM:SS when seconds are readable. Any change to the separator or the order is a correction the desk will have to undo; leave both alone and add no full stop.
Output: **5:46**
